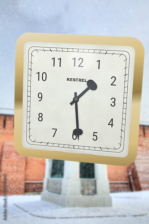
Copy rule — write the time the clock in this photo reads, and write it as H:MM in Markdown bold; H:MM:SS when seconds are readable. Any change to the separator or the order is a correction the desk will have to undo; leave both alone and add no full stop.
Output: **1:29**
